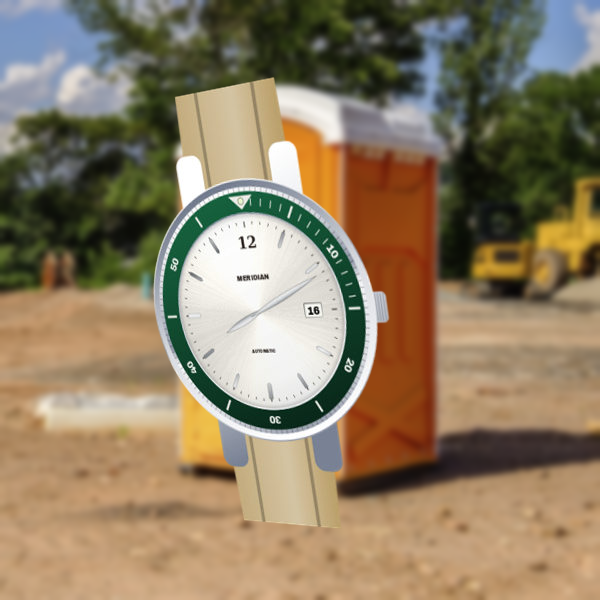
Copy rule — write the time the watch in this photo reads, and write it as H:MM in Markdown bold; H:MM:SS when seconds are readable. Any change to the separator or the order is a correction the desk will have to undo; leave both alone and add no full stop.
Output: **8:11**
